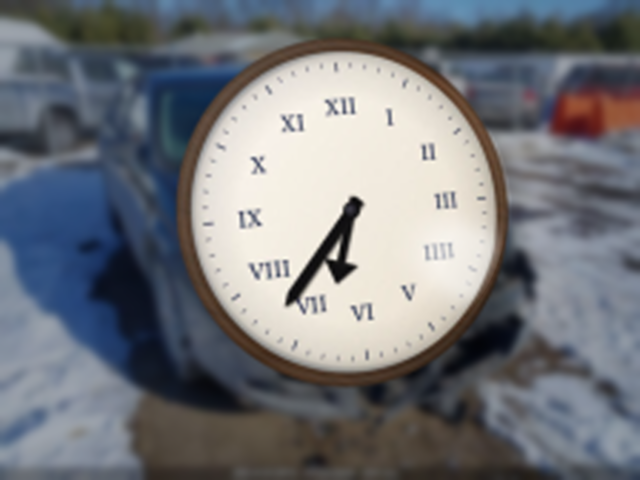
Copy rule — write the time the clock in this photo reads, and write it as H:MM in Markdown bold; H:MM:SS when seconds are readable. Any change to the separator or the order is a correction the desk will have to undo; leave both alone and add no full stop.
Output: **6:37**
